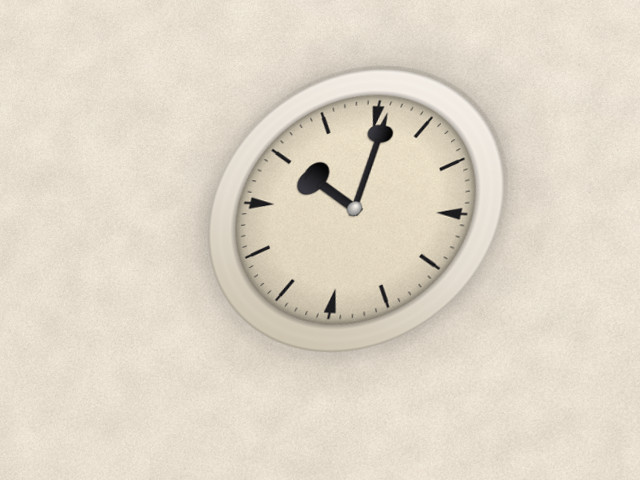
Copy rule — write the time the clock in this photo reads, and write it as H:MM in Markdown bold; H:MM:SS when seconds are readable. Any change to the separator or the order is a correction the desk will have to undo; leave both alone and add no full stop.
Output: **10:01**
